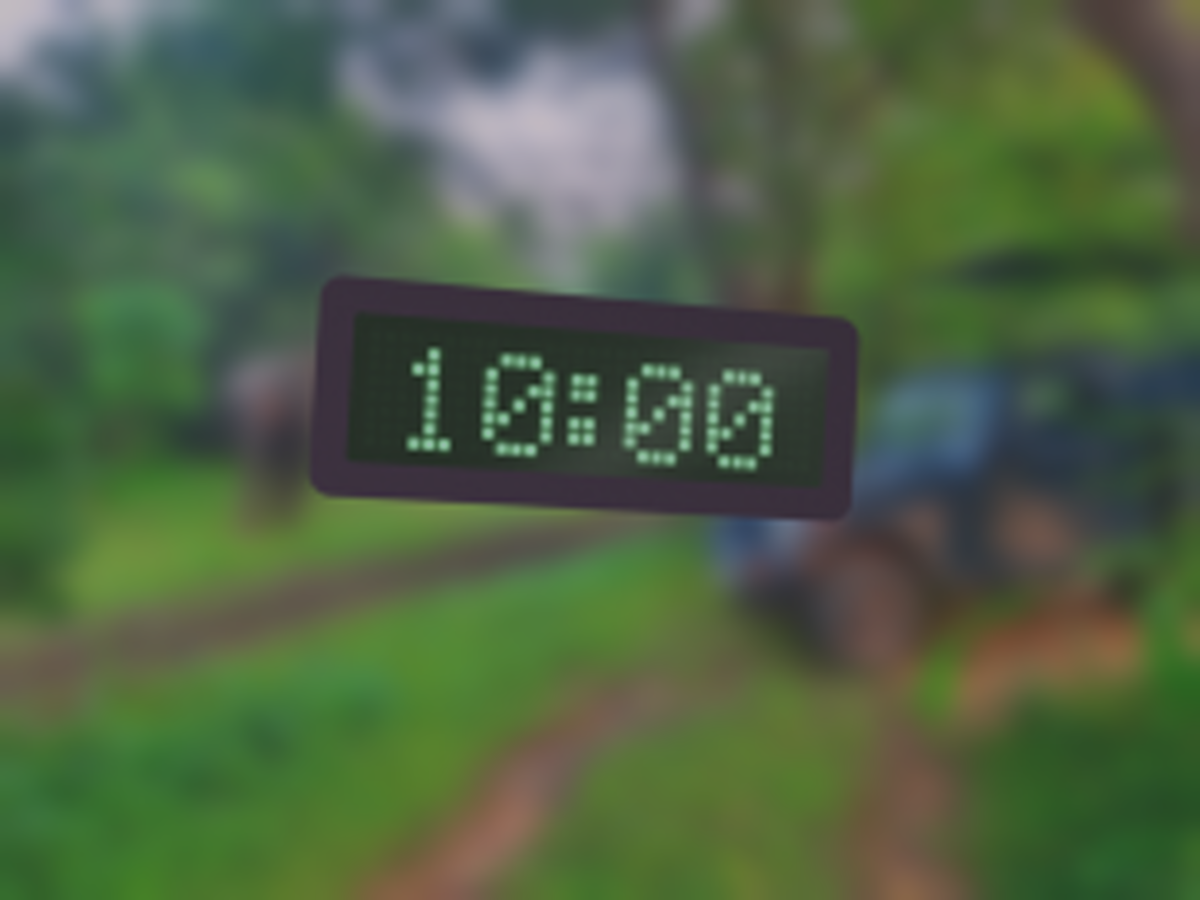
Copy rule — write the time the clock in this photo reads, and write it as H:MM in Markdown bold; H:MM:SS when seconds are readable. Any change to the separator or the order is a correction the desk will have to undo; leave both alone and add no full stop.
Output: **10:00**
